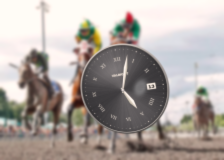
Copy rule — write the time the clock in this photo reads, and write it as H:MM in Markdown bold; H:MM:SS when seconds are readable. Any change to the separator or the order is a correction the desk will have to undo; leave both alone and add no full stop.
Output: **5:03**
